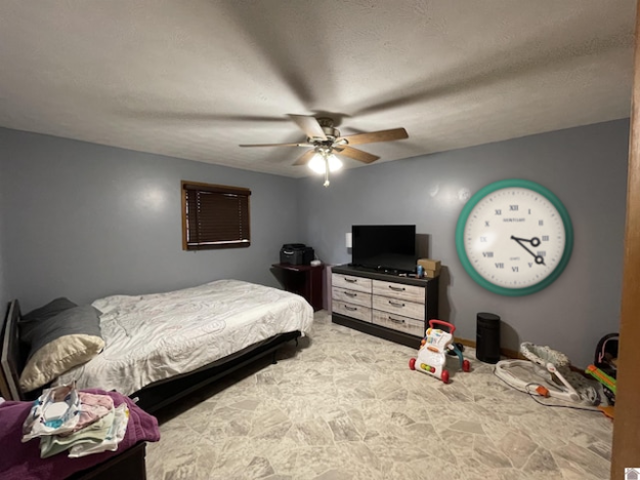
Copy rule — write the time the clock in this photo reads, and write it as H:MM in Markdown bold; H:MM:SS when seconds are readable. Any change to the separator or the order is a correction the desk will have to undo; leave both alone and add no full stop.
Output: **3:22**
